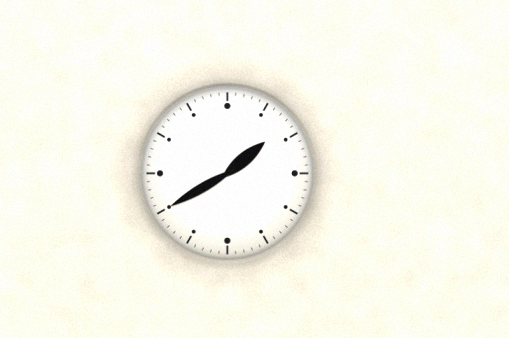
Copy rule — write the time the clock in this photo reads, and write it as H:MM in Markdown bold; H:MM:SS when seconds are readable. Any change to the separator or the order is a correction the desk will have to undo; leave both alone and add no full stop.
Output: **1:40**
